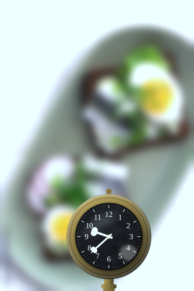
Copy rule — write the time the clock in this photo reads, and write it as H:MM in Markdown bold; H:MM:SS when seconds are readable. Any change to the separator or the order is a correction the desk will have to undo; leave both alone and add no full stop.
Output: **9:38**
